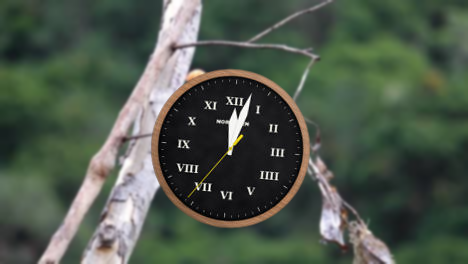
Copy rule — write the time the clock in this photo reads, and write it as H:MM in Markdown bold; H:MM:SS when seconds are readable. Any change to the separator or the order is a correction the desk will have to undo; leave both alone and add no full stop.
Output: **12:02:36**
